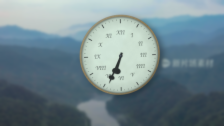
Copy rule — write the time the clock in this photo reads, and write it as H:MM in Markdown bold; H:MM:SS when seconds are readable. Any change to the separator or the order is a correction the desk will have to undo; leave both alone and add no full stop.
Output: **6:34**
